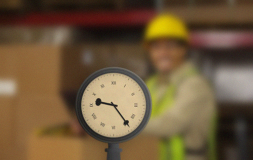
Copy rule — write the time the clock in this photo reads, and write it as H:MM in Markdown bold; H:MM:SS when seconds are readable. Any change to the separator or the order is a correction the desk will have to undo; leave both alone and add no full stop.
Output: **9:24**
